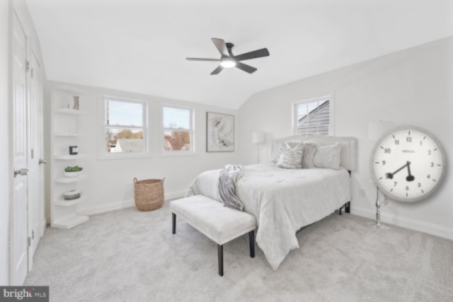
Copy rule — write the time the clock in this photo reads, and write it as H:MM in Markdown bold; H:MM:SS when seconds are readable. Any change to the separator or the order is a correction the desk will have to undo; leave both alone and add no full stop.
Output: **5:39**
